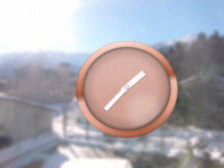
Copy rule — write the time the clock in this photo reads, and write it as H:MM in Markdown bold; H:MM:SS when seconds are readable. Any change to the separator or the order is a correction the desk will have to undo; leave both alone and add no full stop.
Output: **1:37**
